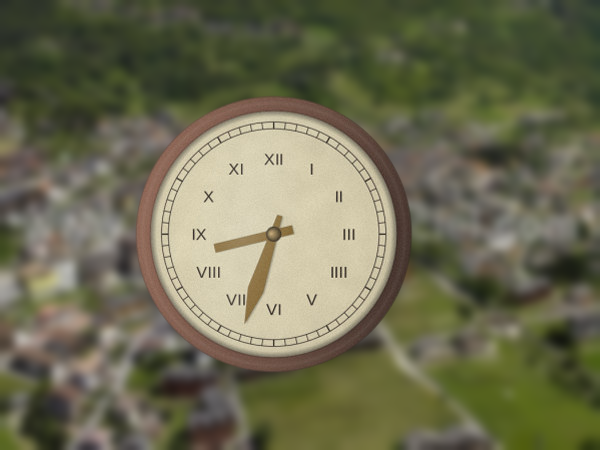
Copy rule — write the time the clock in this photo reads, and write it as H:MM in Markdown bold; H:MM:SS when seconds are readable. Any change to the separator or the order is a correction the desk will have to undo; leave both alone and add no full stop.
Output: **8:33**
